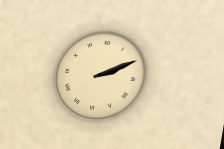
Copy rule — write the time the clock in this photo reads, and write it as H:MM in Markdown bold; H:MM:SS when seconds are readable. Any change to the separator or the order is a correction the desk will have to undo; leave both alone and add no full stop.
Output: **2:10**
